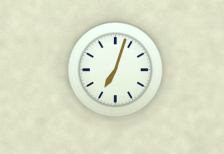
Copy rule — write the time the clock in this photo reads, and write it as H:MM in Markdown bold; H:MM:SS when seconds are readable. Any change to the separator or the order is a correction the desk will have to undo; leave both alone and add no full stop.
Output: **7:03**
